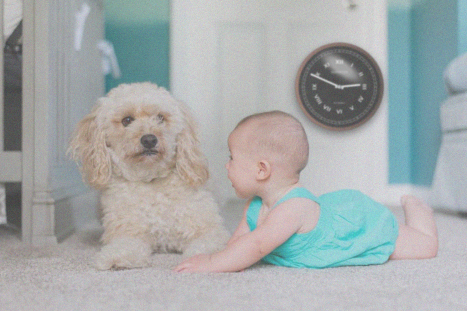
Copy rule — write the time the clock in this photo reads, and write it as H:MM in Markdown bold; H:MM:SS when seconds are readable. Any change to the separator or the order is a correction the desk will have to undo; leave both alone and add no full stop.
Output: **2:49**
